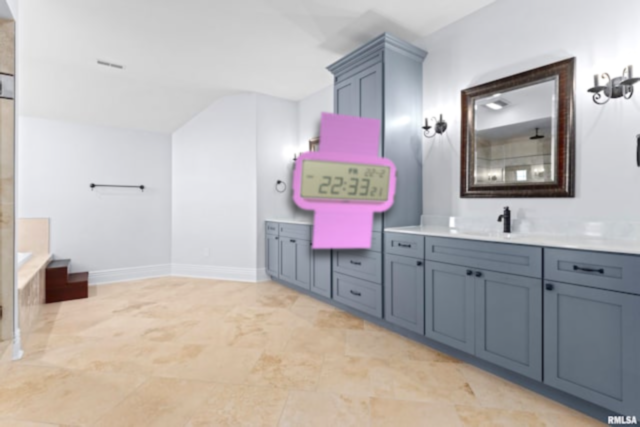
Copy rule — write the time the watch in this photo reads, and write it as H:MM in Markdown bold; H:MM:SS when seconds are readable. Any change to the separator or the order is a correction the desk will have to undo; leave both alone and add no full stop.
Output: **22:33**
